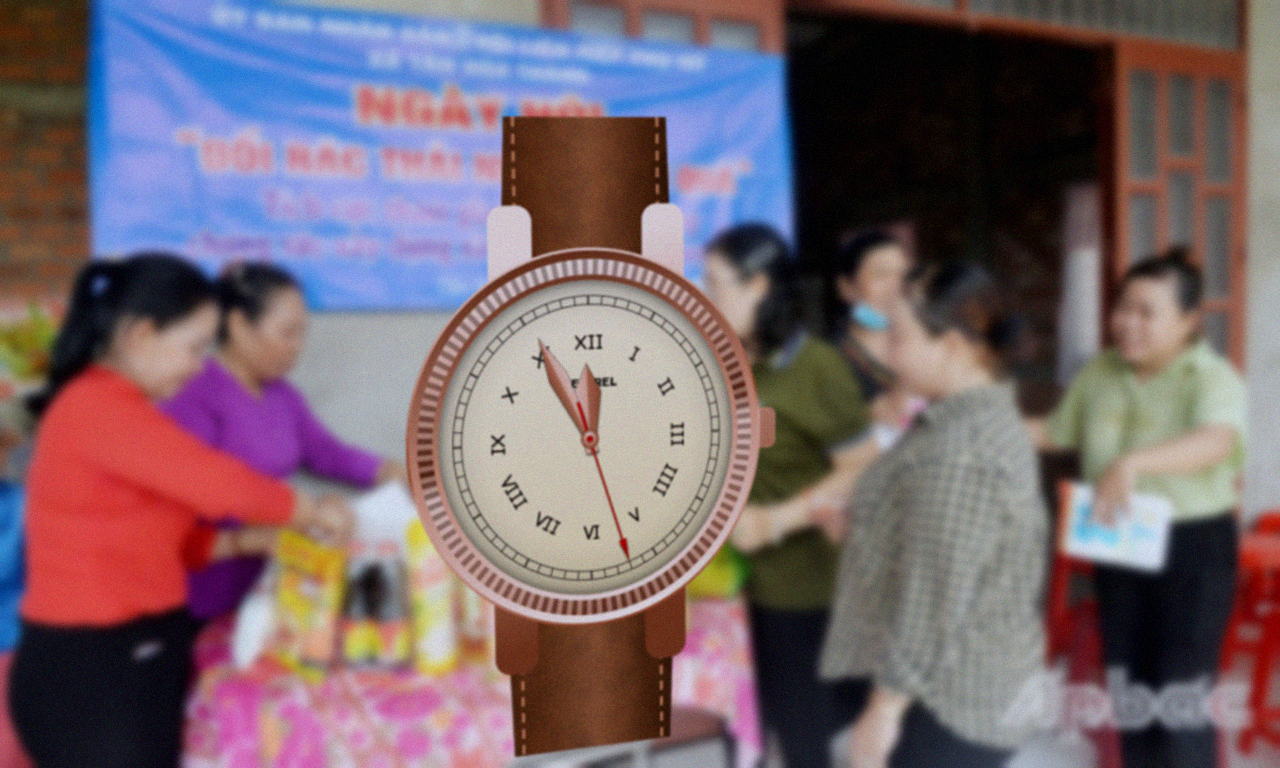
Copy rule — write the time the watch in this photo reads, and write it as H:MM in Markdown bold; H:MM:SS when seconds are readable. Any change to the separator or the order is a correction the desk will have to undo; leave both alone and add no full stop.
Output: **11:55:27**
